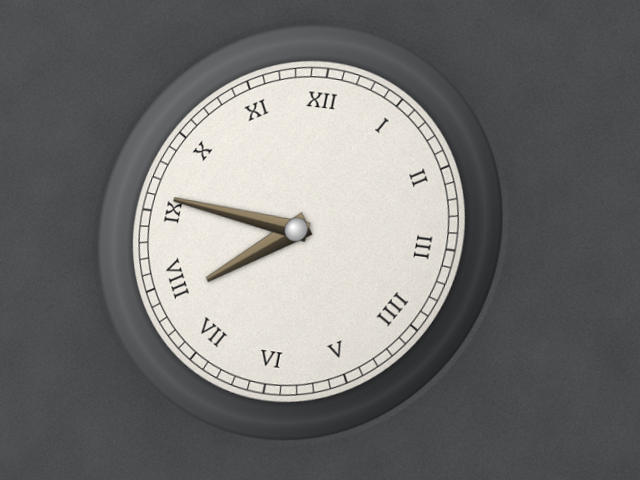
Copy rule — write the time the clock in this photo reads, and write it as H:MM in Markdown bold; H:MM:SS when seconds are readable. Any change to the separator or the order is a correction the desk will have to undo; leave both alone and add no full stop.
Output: **7:46**
